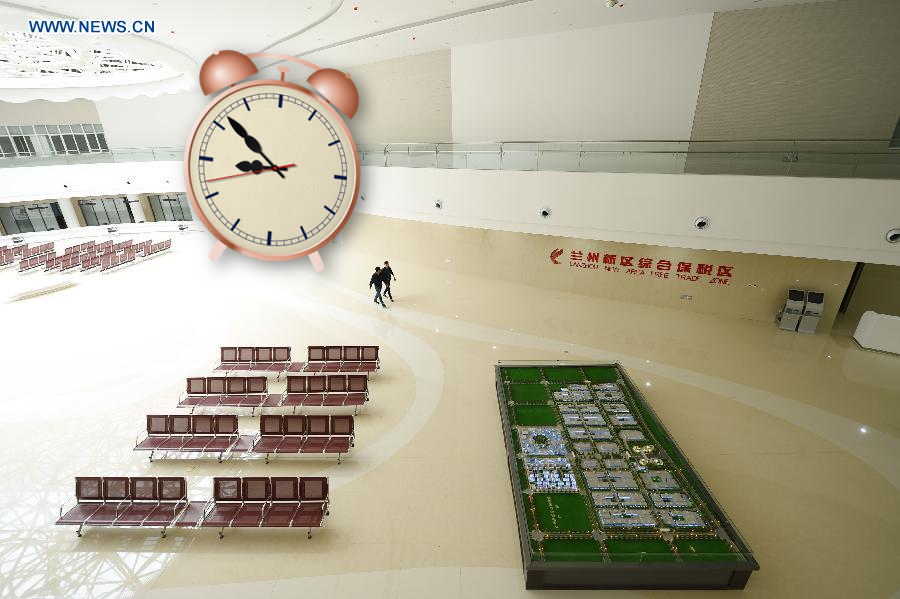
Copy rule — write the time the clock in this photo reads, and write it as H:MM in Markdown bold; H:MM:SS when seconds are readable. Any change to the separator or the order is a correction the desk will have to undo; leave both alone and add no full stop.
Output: **8:51:42**
